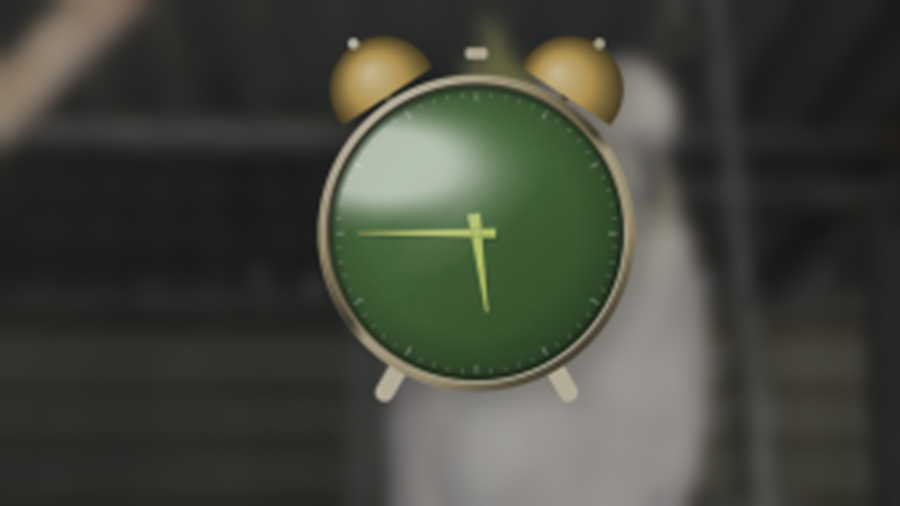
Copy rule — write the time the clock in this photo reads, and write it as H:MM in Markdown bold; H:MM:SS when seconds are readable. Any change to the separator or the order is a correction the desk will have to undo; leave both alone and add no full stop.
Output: **5:45**
